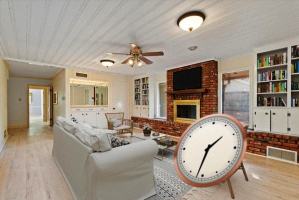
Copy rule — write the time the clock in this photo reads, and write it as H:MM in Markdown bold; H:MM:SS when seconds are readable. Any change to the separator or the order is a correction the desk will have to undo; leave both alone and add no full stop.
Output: **1:32**
